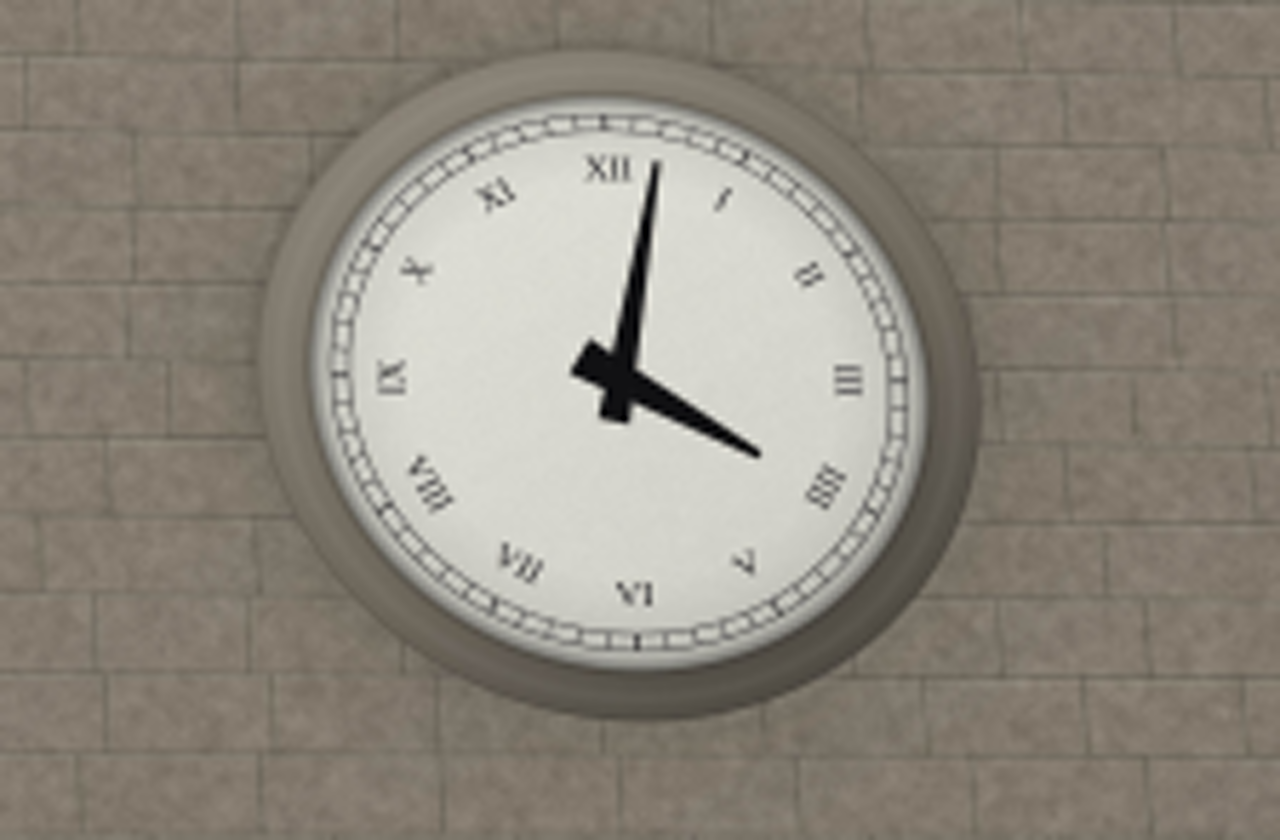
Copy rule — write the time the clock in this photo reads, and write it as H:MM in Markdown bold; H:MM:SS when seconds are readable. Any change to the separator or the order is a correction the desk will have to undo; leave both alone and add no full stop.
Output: **4:02**
